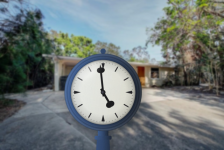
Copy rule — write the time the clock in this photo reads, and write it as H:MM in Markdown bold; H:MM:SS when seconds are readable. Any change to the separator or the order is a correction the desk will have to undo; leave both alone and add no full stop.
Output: **4:59**
